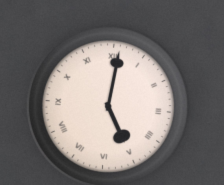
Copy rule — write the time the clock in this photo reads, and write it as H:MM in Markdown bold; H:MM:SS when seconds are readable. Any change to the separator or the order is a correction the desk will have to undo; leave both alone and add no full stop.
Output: **5:01**
